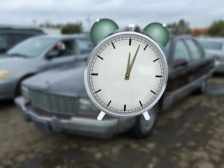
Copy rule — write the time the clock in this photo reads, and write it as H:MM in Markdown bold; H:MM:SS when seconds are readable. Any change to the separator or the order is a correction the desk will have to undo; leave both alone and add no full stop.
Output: **12:03**
